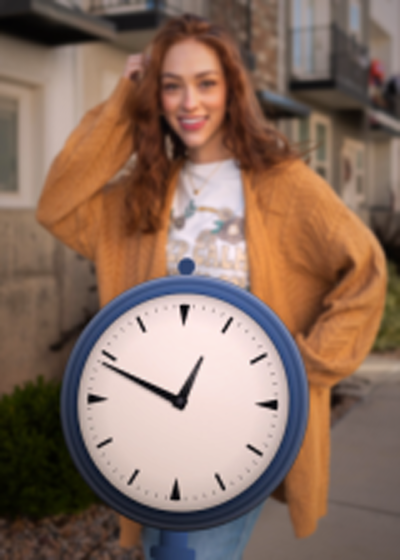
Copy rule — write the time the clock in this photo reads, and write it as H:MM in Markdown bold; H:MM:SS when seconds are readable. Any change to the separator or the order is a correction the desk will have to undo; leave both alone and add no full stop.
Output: **12:49**
